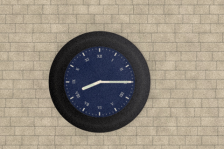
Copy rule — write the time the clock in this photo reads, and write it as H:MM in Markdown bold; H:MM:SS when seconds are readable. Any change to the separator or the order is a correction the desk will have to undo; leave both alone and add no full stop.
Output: **8:15**
